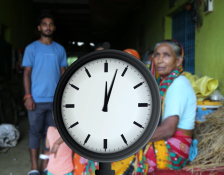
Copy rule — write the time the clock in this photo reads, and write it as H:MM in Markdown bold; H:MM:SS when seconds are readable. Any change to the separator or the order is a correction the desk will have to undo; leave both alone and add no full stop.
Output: **12:03**
